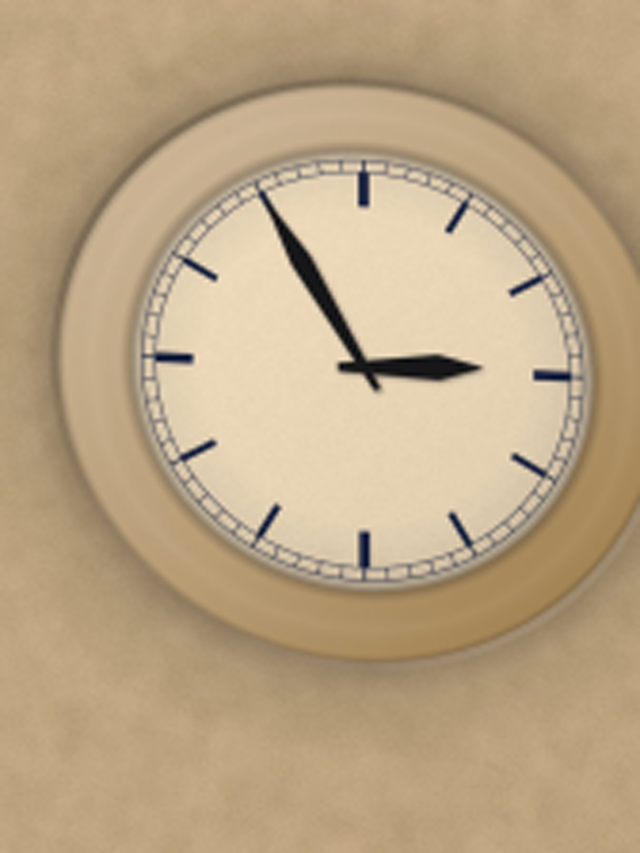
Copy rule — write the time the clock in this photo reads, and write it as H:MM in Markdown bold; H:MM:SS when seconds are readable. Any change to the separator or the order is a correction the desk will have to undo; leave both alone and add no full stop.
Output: **2:55**
